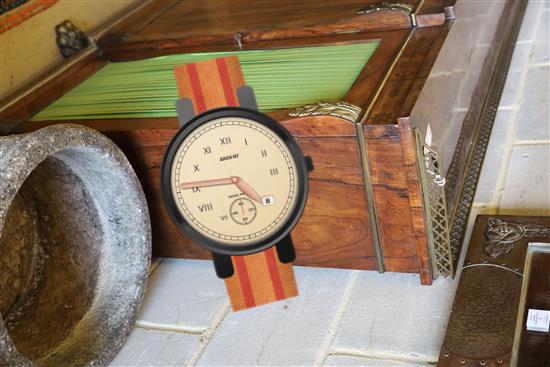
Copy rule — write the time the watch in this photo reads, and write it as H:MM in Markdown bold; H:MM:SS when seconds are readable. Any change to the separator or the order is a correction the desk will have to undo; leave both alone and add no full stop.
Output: **4:46**
